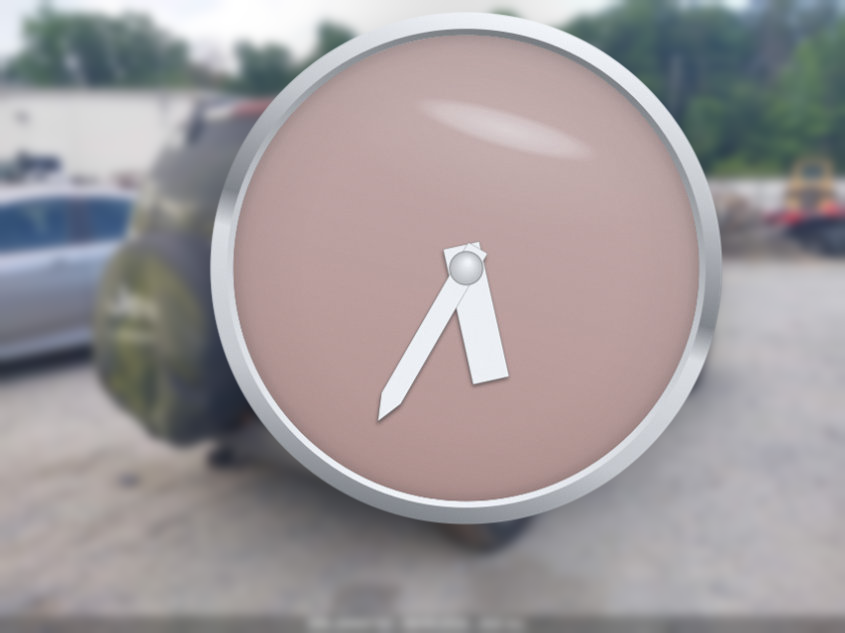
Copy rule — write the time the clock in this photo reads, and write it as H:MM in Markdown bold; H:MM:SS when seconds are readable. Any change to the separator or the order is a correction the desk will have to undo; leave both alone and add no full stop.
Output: **5:35**
